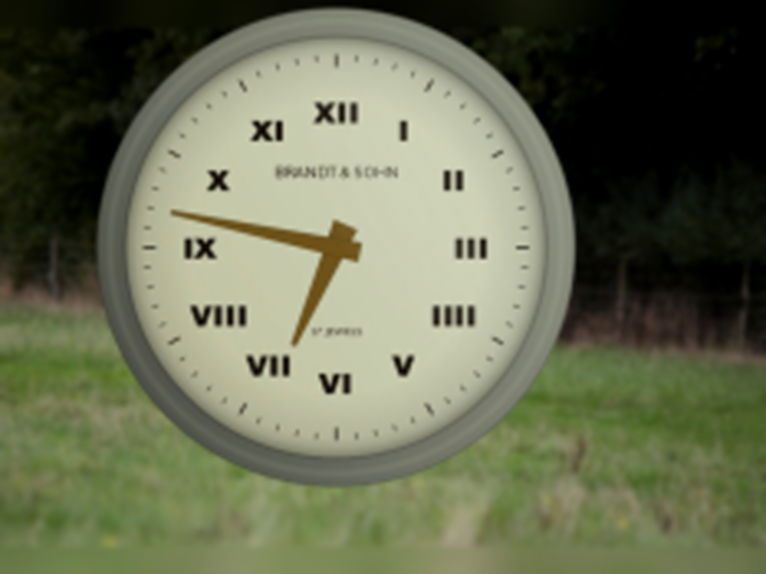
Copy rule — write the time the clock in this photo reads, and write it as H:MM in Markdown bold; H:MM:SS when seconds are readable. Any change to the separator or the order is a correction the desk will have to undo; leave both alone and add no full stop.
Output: **6:47**
